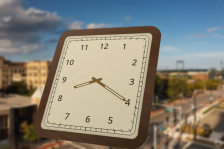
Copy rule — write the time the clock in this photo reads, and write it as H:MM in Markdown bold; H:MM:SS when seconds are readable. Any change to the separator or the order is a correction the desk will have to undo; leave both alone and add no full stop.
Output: **8:20**
